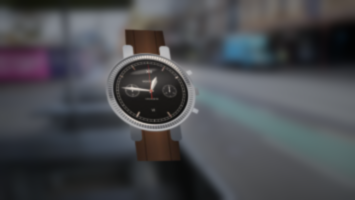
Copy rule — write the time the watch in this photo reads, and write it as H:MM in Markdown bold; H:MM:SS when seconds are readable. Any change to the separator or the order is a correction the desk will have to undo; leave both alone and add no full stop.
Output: **12:46**
